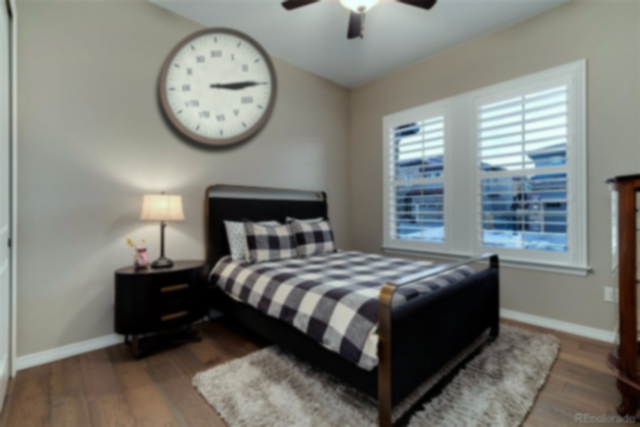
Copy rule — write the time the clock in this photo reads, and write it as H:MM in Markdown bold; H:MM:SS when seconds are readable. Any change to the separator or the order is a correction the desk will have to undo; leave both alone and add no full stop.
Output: **3:15**
